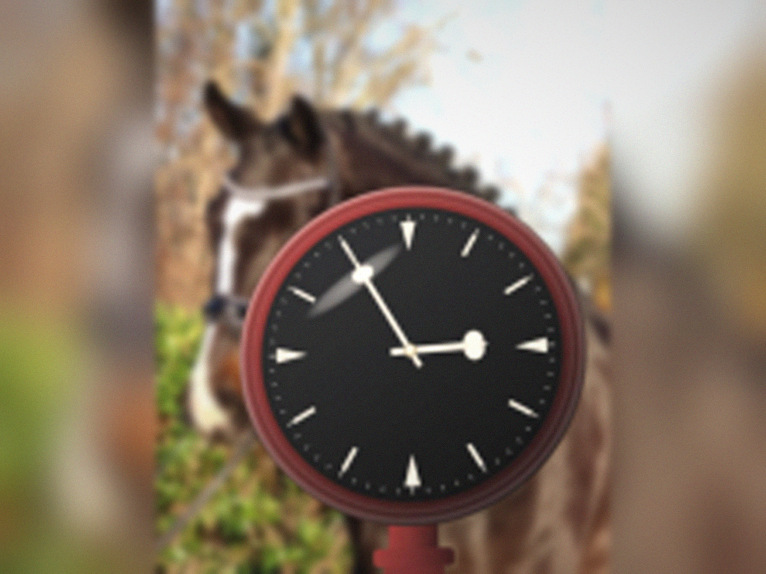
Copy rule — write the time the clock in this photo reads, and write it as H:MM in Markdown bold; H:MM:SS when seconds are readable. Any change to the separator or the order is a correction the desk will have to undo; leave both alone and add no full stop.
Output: **2:55**
